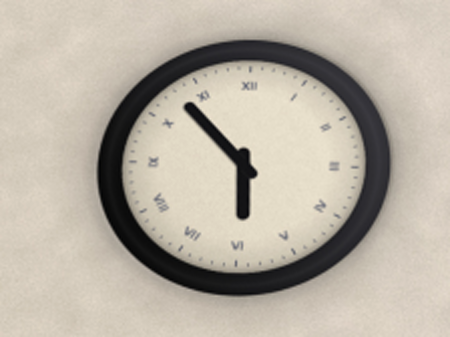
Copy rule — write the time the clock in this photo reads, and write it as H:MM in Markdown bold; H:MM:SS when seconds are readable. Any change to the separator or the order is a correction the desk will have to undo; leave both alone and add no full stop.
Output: **5:53**
